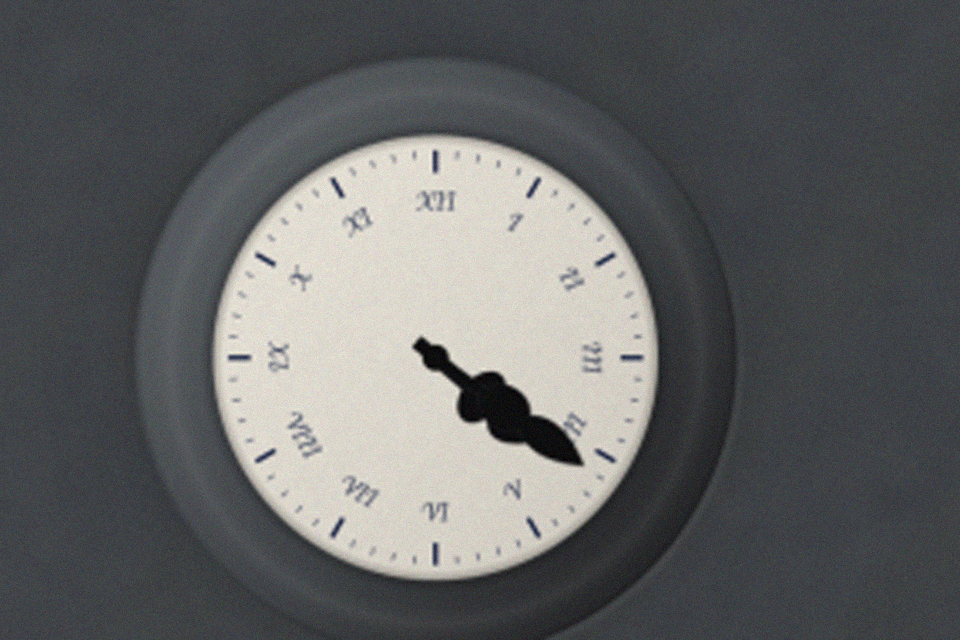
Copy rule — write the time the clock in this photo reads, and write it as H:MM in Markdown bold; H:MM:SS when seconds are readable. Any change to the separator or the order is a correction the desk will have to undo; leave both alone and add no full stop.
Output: **4:21**
